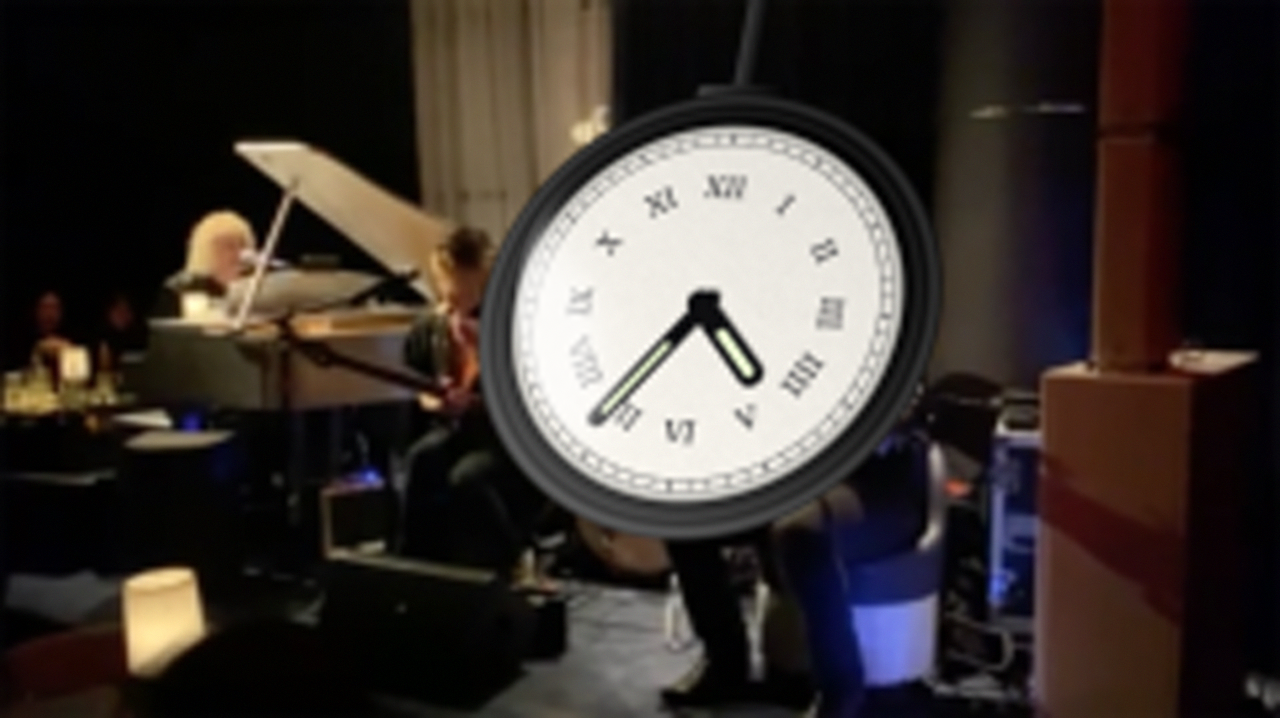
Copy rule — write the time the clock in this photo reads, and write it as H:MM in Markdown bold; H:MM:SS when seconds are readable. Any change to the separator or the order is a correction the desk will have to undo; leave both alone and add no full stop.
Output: **4:36**
